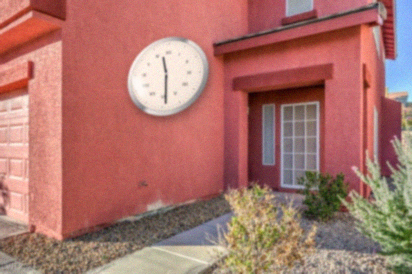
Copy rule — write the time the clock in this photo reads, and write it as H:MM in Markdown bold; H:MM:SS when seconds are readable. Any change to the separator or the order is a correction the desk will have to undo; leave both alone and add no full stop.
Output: **11:29**
